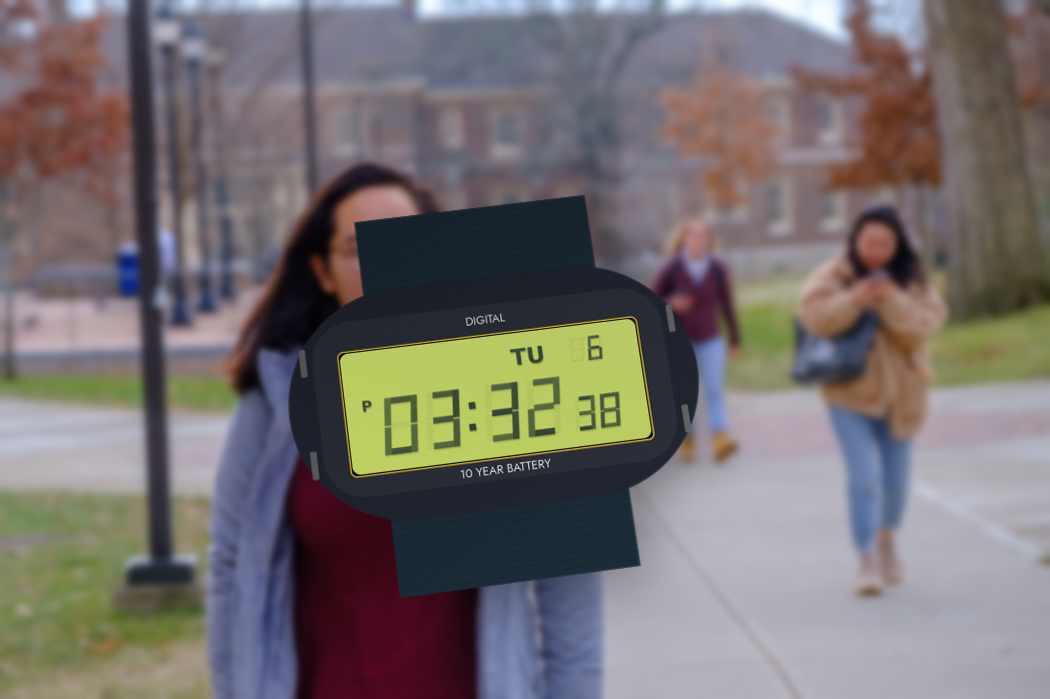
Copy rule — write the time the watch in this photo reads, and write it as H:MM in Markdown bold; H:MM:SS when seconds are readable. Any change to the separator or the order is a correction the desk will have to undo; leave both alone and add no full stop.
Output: **3:32:38**
